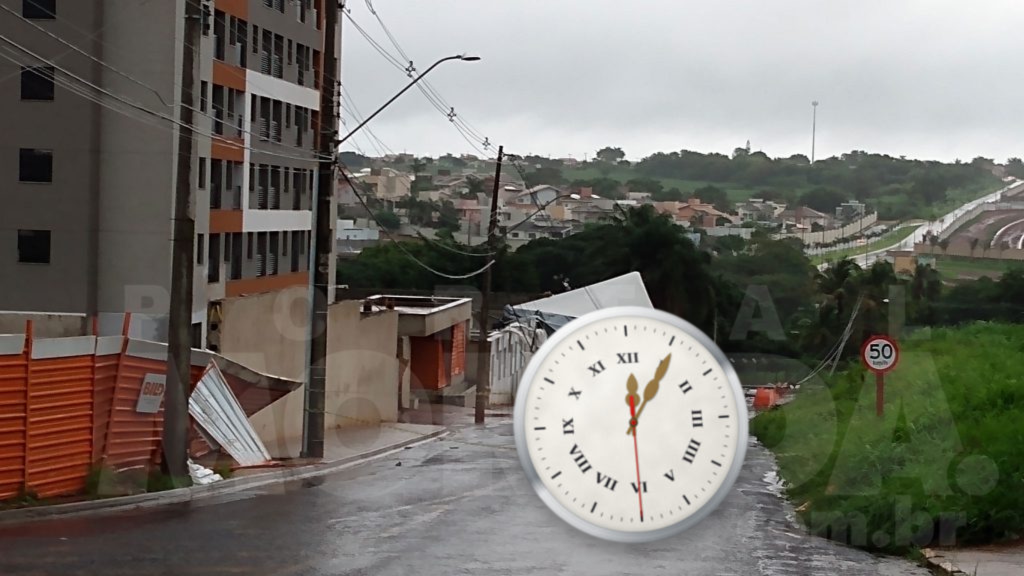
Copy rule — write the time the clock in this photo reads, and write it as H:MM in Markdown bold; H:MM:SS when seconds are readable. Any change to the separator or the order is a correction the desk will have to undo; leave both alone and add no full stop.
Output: **12:05:30**
